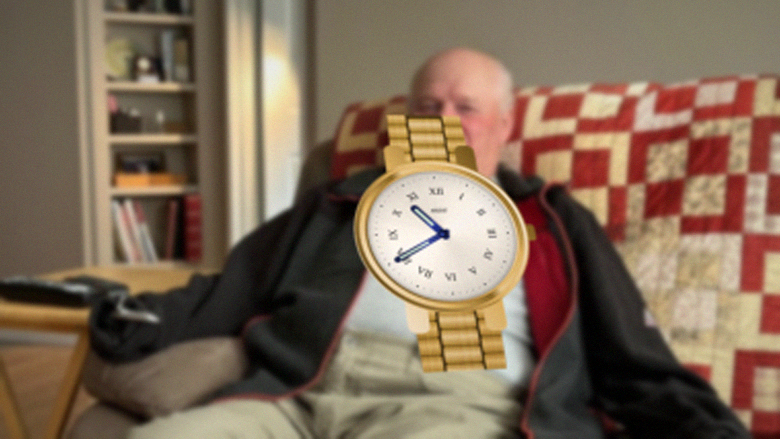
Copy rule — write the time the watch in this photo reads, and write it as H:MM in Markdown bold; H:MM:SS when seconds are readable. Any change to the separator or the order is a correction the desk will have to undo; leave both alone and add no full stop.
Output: **10:40**
